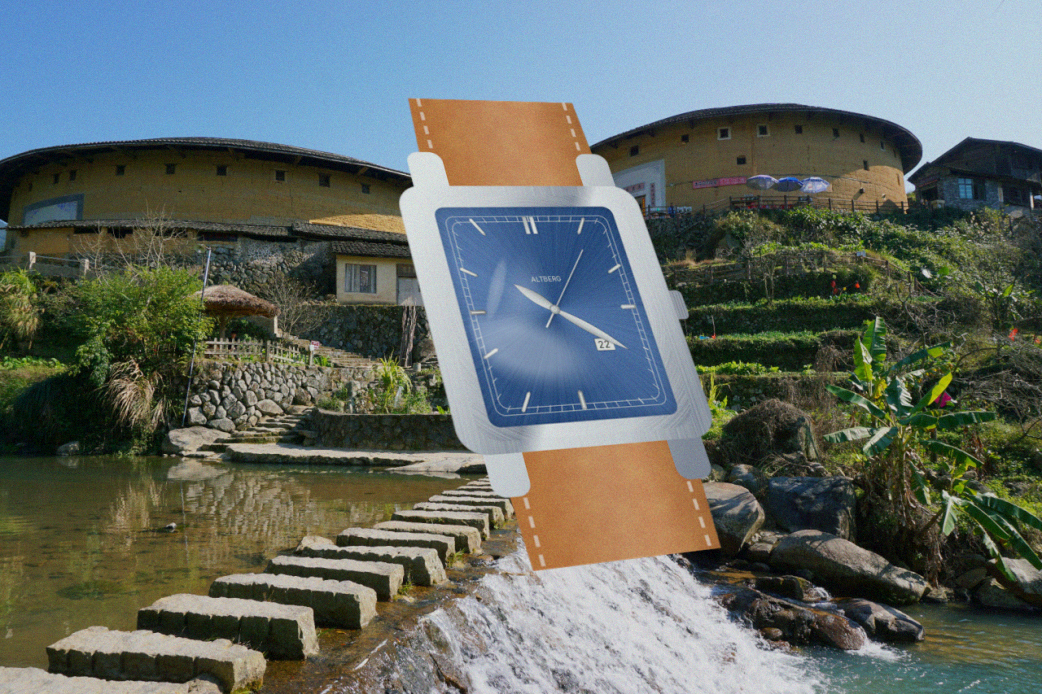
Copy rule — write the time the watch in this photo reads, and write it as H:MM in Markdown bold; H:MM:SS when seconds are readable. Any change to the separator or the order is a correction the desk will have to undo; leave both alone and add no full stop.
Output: **10:21:06**
